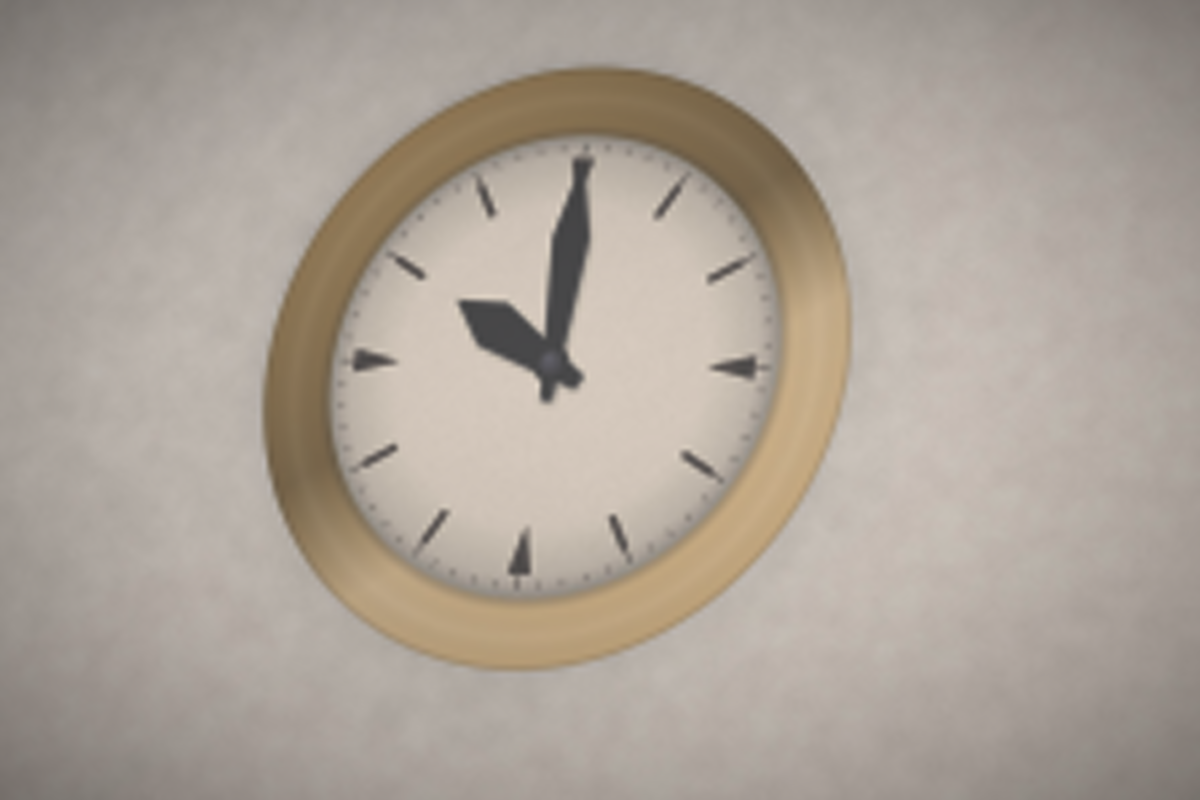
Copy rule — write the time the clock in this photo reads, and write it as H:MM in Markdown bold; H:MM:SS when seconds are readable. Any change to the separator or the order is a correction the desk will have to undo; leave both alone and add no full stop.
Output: **10:00**
